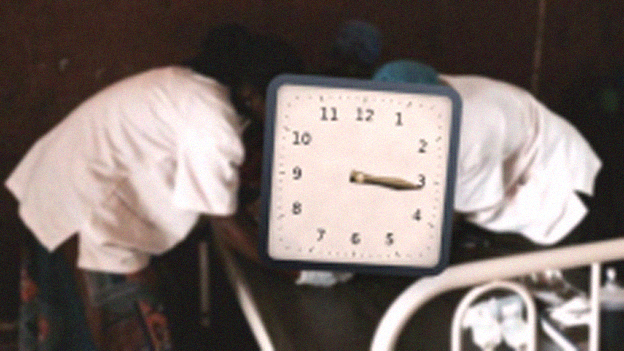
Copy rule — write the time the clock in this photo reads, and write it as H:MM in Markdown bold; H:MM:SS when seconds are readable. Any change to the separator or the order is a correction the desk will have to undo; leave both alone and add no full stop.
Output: **3:16**
